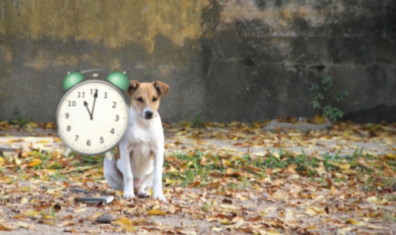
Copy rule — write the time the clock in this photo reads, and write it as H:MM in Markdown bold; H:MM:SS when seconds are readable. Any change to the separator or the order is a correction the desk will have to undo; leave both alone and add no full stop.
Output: **11:01**
